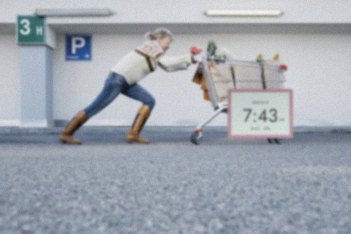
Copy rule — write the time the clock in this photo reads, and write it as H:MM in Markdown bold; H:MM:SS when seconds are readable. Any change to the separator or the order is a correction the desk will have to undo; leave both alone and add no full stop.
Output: **7:43**
